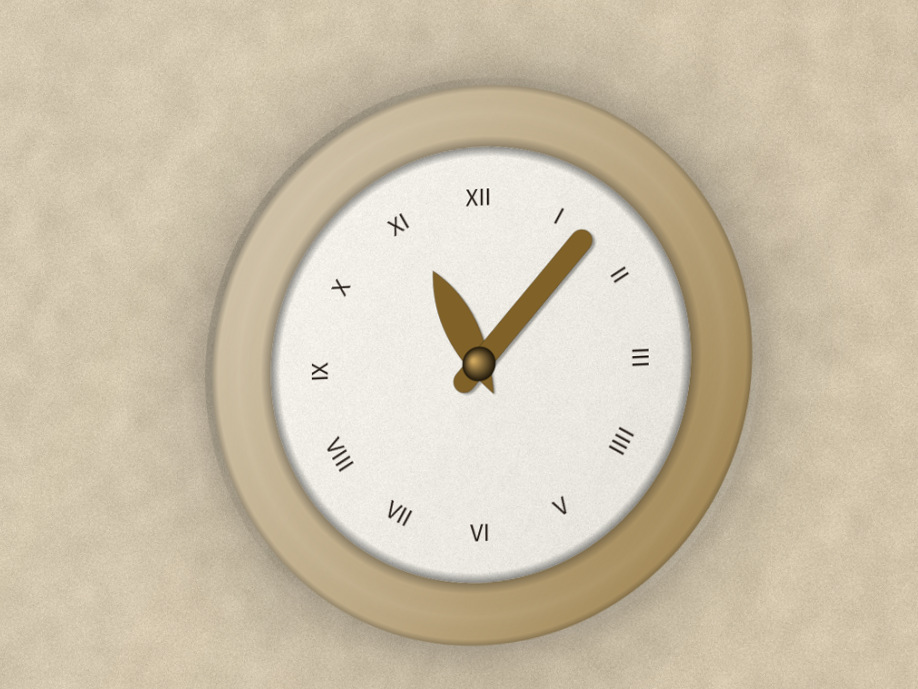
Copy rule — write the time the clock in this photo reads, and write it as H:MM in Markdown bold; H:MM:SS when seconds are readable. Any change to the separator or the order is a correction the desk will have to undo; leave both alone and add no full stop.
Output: **11:07**
